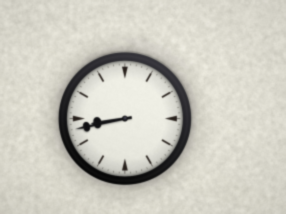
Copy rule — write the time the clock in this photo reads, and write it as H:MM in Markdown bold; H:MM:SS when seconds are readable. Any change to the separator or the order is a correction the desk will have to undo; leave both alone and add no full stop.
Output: **8:43**
